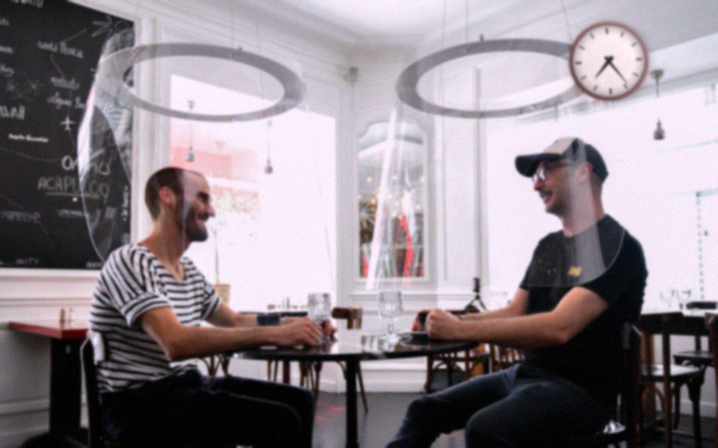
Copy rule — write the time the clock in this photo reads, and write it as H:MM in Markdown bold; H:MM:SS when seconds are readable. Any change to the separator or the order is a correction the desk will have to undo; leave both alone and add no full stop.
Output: **7:24**
